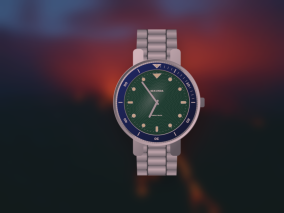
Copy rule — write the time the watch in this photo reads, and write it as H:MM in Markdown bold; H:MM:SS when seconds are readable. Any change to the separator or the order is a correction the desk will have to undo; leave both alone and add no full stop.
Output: **6:54**
